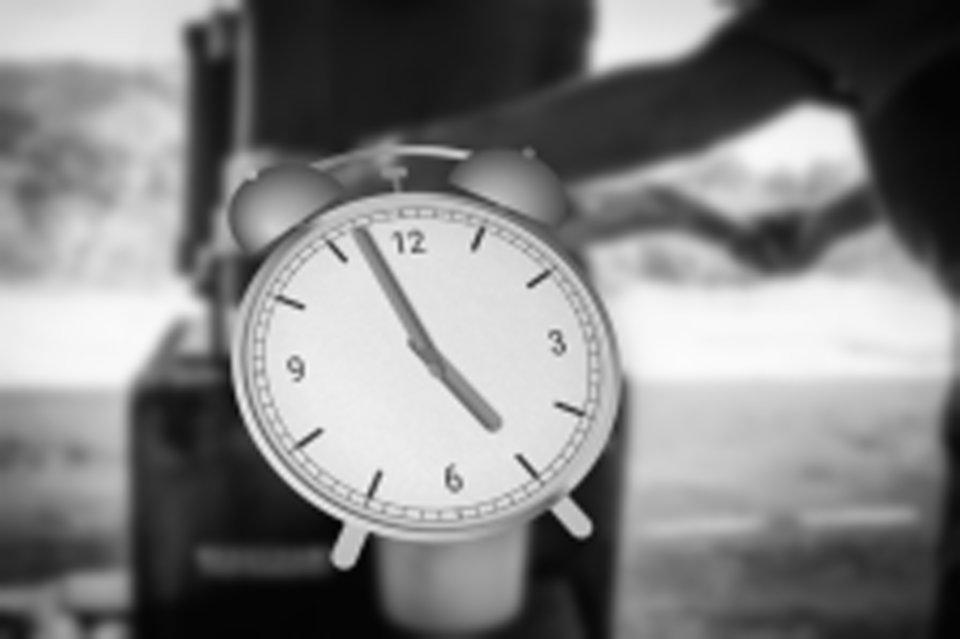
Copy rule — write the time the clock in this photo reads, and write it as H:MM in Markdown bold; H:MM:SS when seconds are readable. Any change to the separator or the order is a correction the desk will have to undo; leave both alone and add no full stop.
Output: **4:57**
